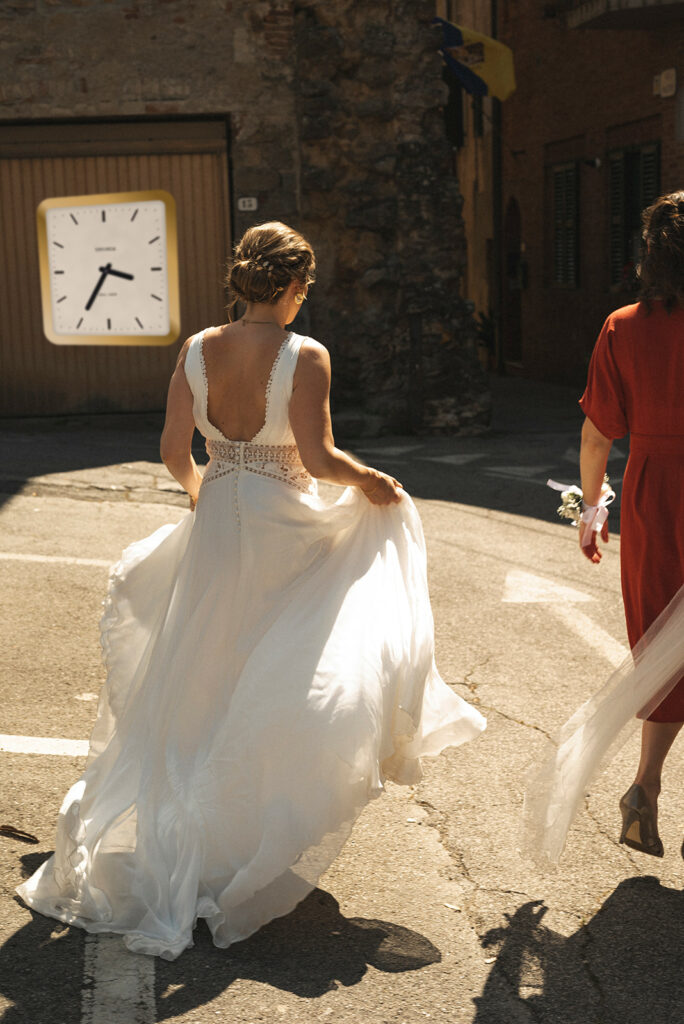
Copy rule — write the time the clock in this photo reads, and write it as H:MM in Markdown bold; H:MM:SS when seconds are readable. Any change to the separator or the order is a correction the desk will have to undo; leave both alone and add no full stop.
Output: **3:35**
